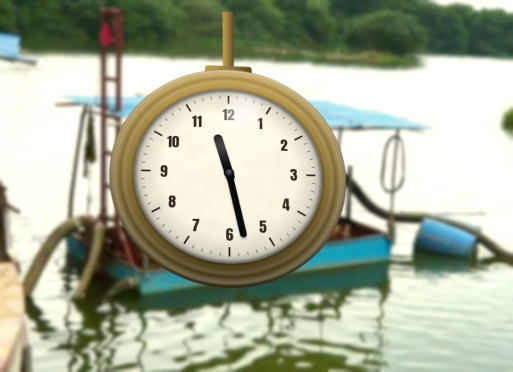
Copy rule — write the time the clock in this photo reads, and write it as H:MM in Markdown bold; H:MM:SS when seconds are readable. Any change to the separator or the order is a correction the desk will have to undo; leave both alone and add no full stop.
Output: **11:28**
